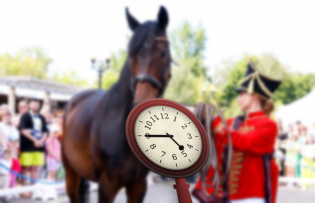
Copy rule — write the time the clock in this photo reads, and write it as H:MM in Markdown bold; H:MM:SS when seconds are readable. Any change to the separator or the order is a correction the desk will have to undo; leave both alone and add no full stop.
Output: **4:45**
